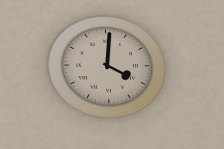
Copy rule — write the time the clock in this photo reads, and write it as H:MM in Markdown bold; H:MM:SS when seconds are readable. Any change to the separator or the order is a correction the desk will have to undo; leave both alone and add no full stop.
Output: **4:01**
